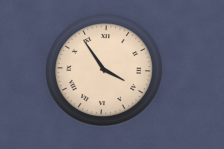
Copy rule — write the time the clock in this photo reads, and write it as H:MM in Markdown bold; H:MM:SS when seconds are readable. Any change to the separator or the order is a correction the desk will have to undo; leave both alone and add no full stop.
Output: **3:54**
